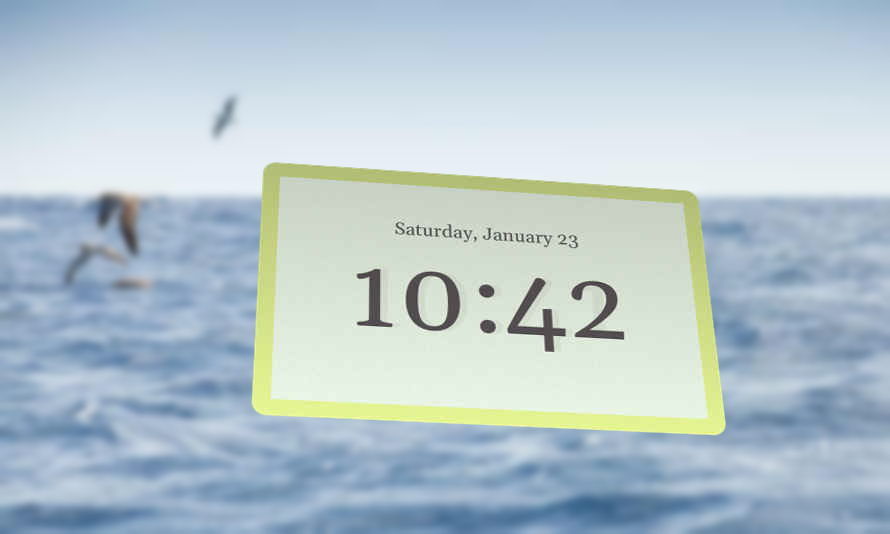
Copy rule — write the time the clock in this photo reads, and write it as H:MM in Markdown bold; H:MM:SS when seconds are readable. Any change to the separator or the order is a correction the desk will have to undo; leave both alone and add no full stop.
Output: **10:42**
